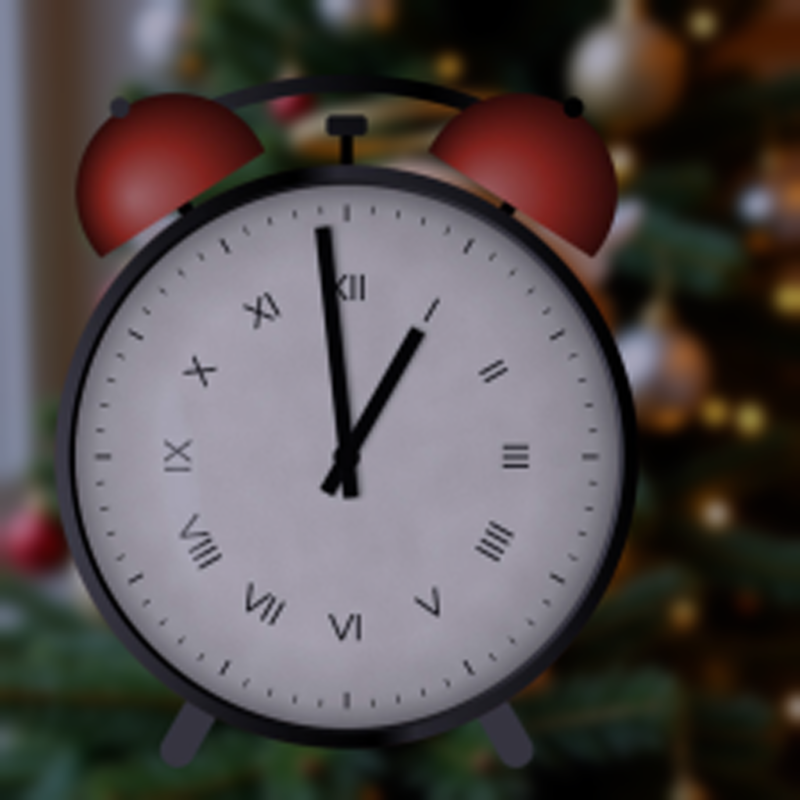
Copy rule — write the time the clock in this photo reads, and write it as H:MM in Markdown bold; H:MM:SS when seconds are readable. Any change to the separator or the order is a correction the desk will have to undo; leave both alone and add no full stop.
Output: **12:59**
